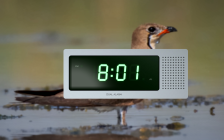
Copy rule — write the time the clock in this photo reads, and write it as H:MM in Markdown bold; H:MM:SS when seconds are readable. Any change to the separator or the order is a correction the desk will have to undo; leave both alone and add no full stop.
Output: **8:01**
